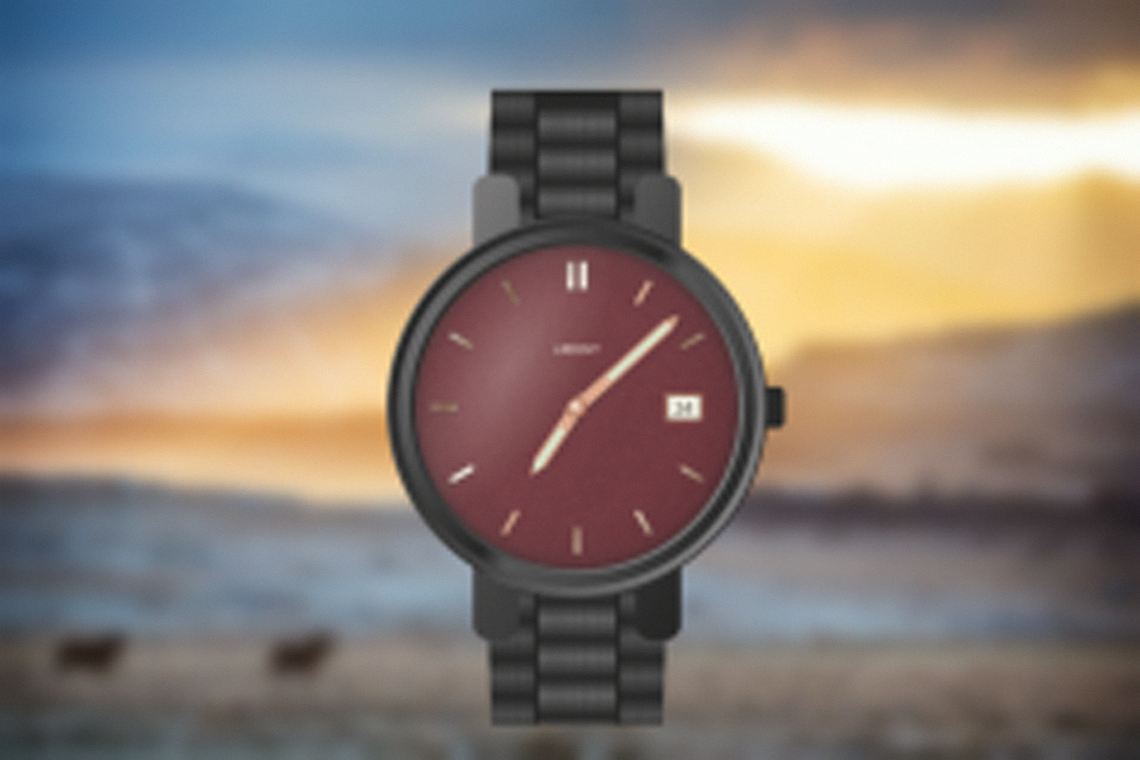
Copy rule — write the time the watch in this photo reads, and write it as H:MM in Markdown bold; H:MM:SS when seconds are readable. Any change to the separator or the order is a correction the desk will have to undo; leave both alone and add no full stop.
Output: **7:08**
